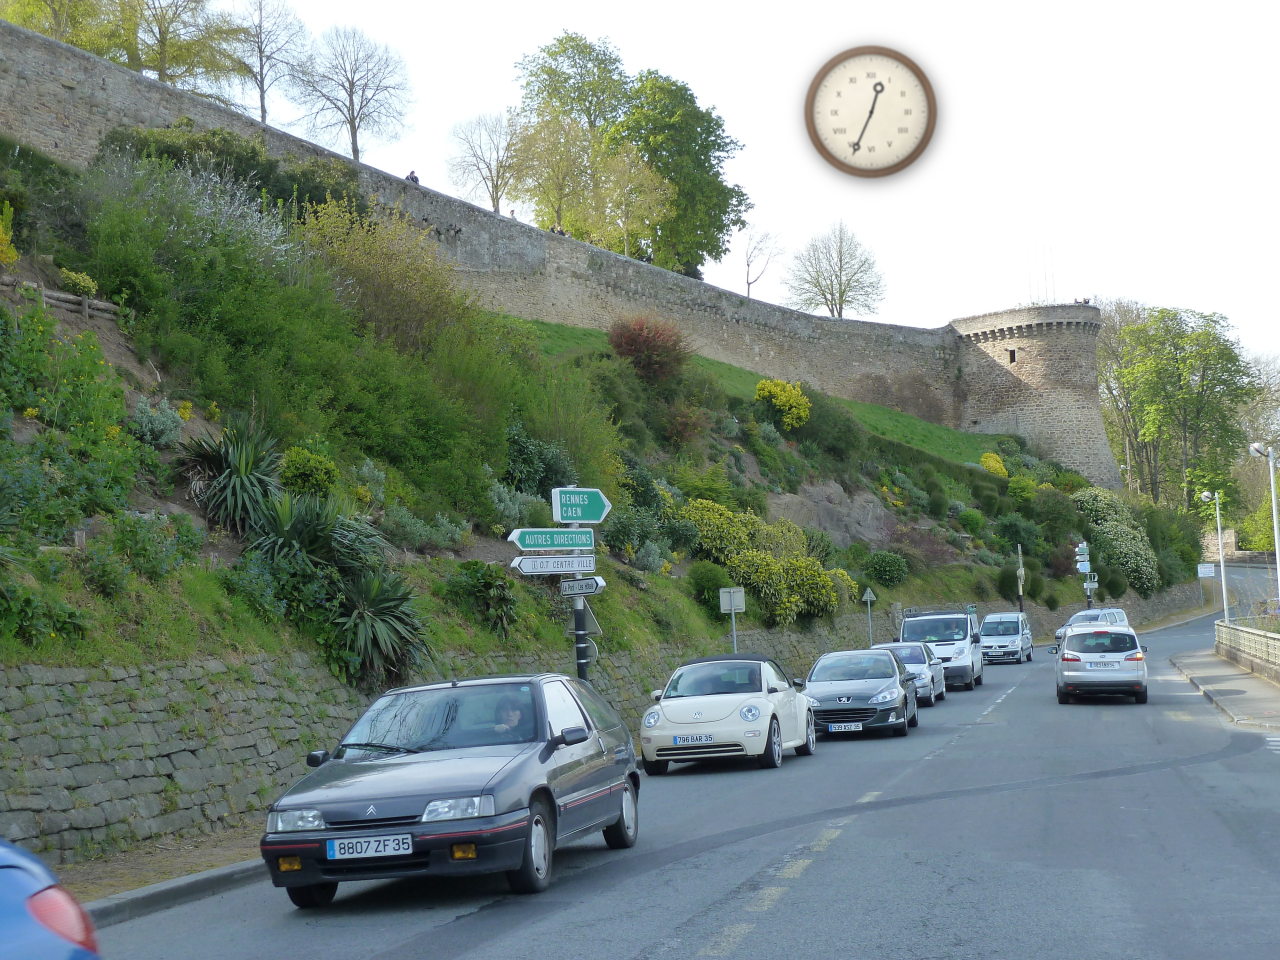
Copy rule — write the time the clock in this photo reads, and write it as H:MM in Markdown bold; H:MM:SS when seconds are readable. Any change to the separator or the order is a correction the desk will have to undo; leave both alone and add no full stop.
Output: **12:34**
